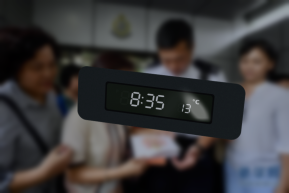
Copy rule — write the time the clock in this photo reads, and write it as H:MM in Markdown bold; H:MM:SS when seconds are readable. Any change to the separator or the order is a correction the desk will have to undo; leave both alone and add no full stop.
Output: **8:35**
